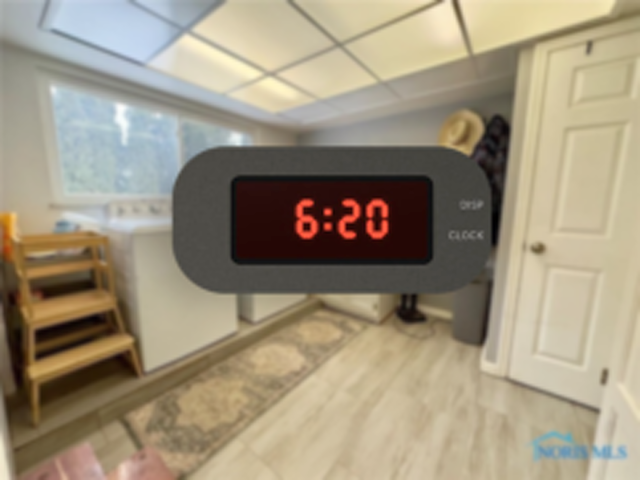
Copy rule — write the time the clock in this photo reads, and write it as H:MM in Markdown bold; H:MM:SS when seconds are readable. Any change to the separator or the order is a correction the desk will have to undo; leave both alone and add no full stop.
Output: **6:20**
